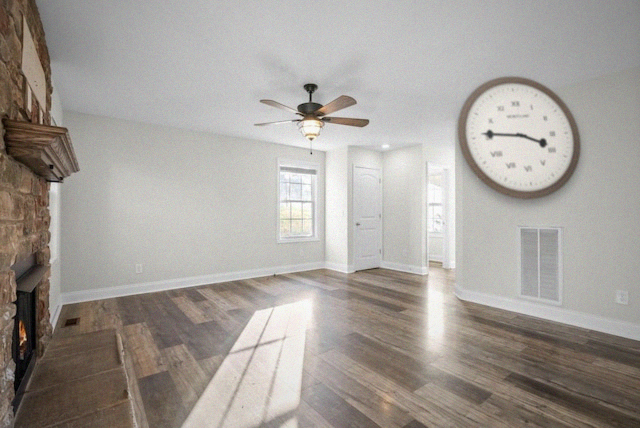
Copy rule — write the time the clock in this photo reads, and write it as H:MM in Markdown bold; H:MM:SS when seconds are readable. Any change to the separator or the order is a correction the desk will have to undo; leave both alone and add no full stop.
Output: **3:46**
